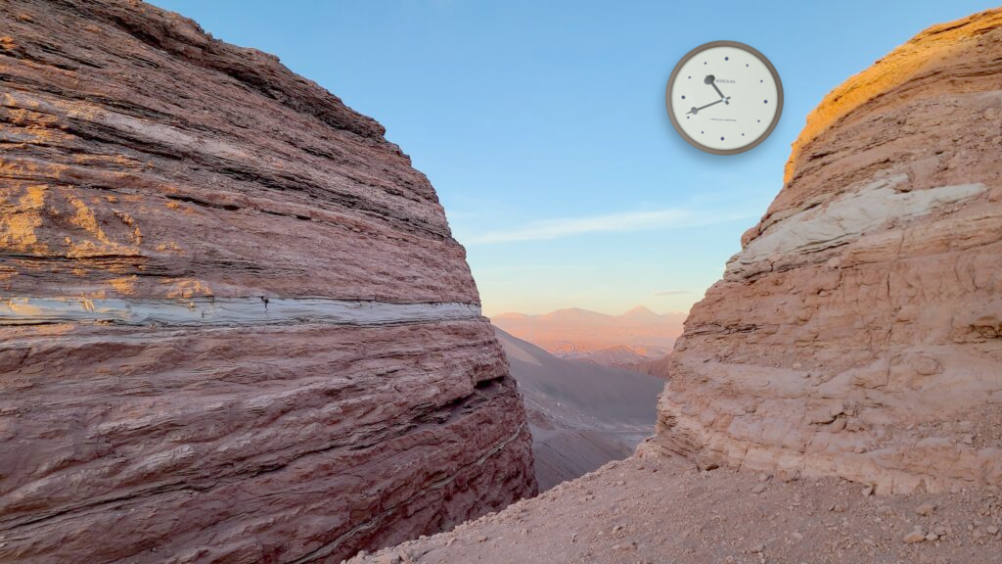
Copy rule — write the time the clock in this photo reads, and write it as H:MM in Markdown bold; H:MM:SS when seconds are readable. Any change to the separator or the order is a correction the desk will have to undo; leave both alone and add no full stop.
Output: **10:41**
